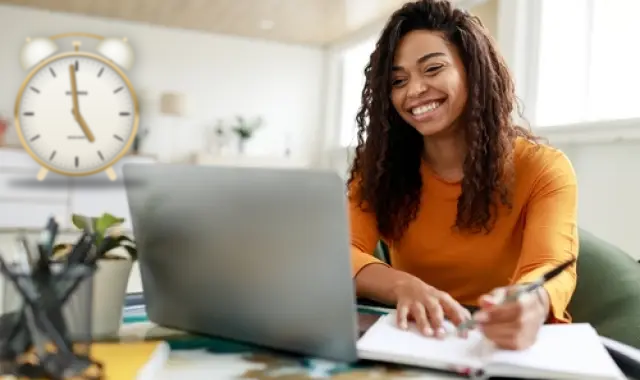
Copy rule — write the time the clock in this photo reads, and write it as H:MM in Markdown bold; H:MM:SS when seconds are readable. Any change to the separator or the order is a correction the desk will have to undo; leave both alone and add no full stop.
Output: **4:59**
